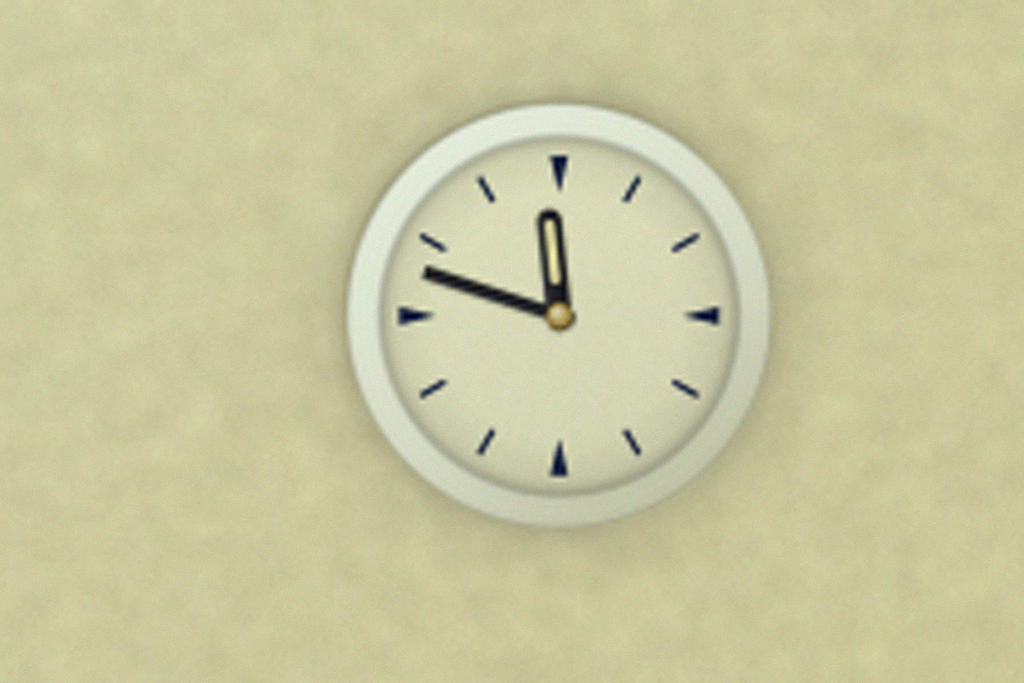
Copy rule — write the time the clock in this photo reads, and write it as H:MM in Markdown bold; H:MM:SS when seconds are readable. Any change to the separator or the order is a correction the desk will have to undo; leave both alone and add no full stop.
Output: **11:48**
